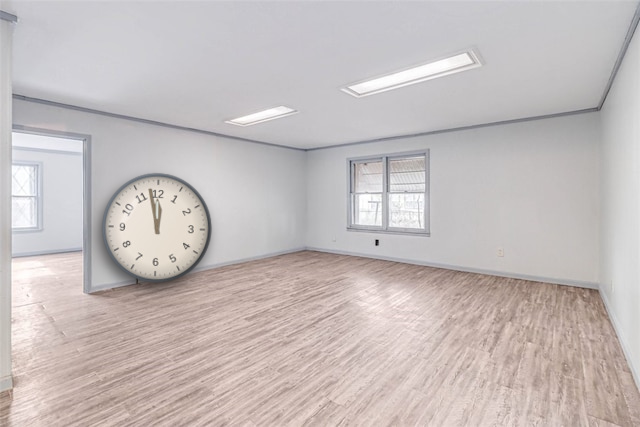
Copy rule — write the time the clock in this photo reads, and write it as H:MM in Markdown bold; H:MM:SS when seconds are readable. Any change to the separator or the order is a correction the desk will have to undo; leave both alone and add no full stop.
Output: **11:58**
